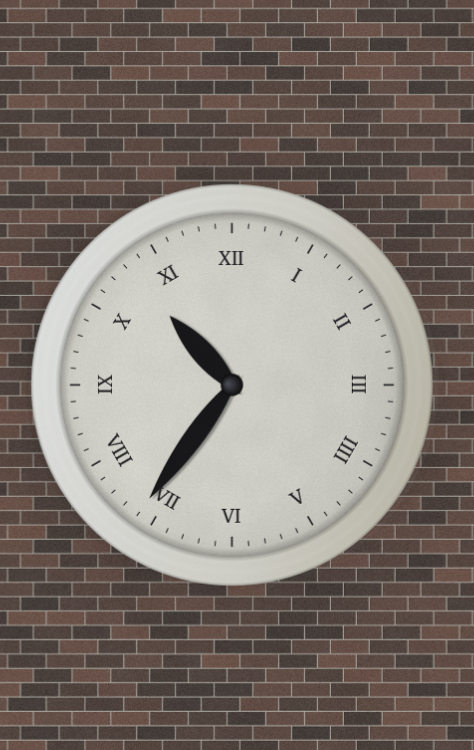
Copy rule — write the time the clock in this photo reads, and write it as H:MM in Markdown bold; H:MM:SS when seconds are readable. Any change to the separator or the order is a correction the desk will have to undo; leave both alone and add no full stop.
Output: **10:36**
